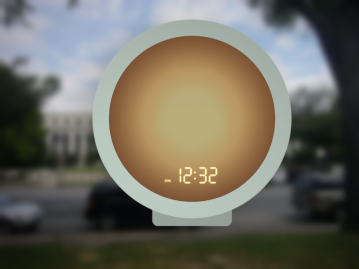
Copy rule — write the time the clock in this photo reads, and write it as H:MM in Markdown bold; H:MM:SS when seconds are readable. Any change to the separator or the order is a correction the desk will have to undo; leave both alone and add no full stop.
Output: **12:32**
